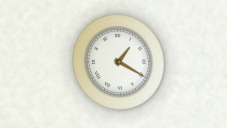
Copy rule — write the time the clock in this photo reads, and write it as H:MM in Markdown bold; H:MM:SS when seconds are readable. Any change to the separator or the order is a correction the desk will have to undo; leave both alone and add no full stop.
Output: **1:20**
